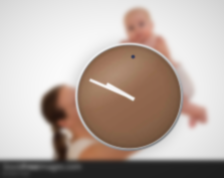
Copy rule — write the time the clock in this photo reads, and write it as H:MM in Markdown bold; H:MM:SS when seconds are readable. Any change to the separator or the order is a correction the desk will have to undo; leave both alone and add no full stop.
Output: **9:48**
